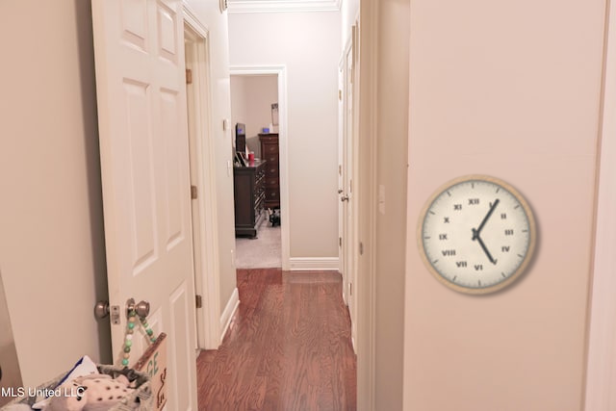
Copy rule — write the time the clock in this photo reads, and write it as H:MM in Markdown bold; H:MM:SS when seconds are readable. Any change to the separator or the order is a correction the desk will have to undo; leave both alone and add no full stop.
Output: **5:06**
